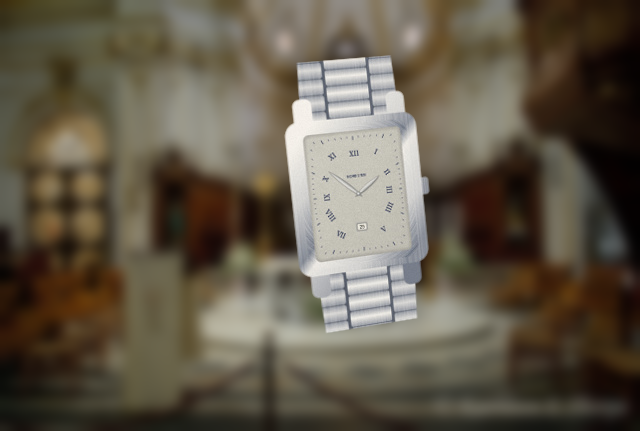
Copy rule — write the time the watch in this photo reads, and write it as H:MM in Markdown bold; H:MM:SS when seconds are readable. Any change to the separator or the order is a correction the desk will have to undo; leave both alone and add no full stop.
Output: **1:52**
